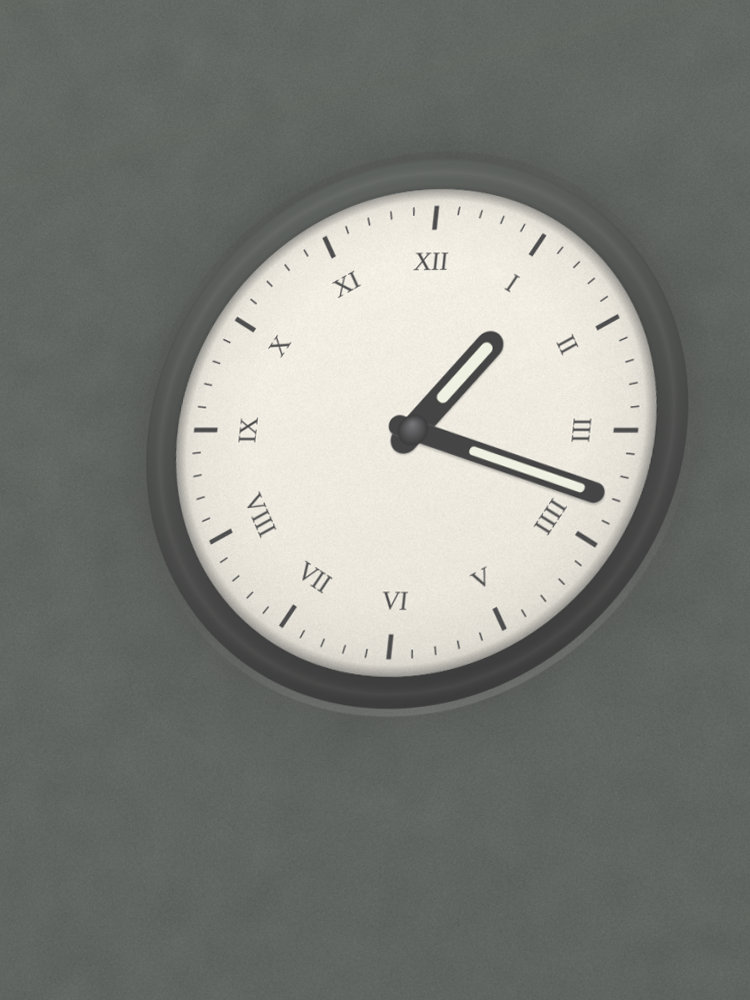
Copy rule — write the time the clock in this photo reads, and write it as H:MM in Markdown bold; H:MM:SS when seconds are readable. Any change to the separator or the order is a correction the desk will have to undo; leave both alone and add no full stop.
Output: **1:18**
